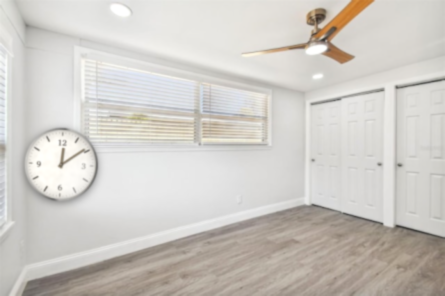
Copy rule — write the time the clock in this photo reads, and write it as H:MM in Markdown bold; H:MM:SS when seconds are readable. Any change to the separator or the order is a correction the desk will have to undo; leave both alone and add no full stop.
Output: **12:09**
